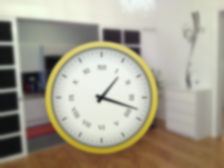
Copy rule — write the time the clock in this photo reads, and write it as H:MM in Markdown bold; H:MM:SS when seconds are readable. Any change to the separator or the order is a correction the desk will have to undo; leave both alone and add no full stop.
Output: **1:18**
